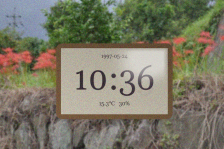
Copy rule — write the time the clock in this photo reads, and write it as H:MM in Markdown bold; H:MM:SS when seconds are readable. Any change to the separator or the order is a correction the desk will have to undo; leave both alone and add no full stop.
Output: **10:36**
